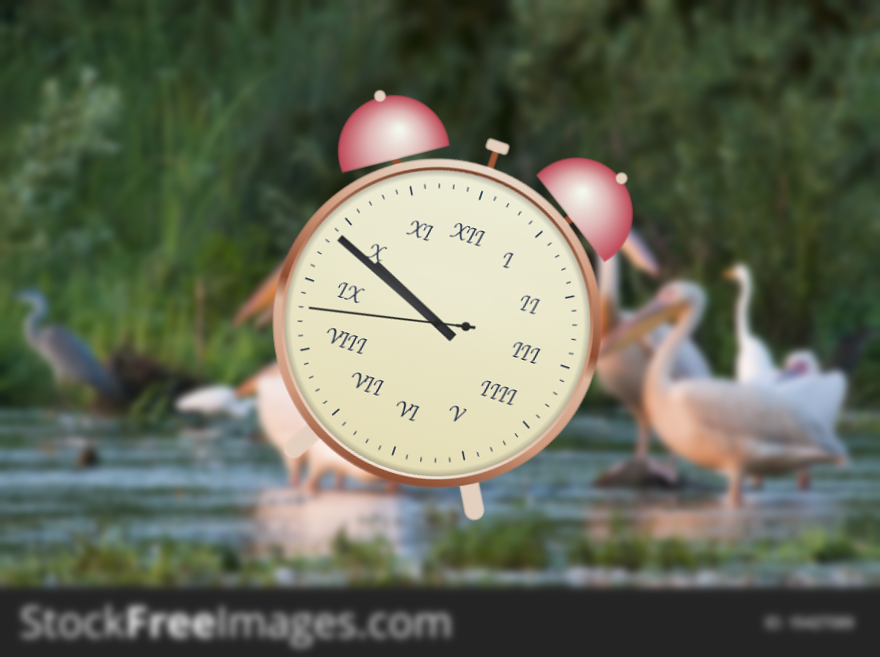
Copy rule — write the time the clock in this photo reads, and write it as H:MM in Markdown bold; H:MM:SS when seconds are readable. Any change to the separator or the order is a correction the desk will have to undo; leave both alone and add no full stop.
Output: **9:48:43**
